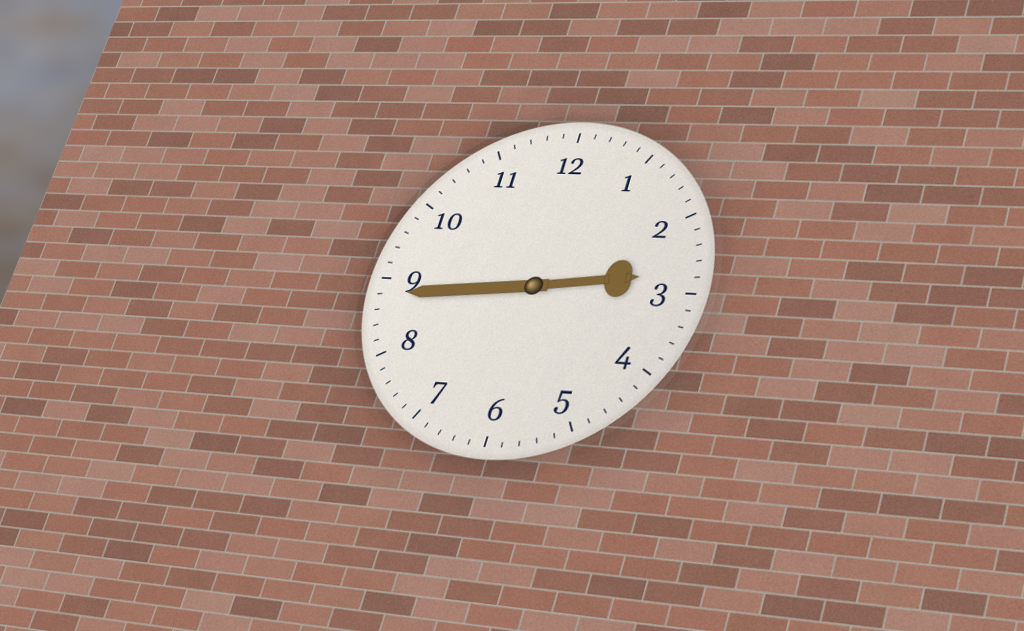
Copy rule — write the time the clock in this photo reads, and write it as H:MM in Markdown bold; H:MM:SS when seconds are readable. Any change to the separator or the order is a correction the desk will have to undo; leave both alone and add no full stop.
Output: **2:44**
